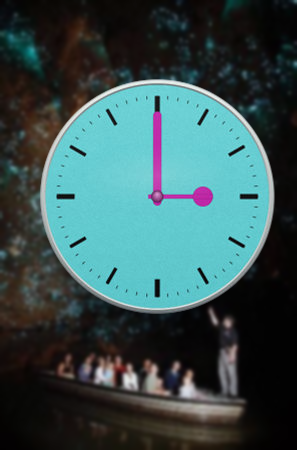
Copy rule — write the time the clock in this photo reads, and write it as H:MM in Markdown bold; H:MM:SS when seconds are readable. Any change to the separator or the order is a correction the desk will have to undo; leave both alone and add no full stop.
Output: **3:00**
